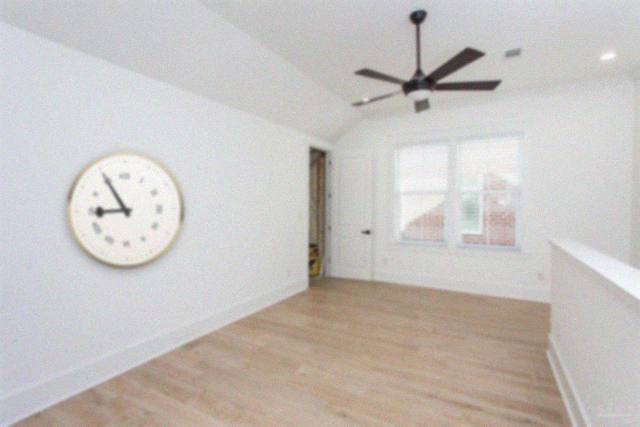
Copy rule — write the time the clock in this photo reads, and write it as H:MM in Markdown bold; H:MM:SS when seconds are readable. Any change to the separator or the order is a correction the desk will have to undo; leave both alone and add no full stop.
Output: **8:55**
